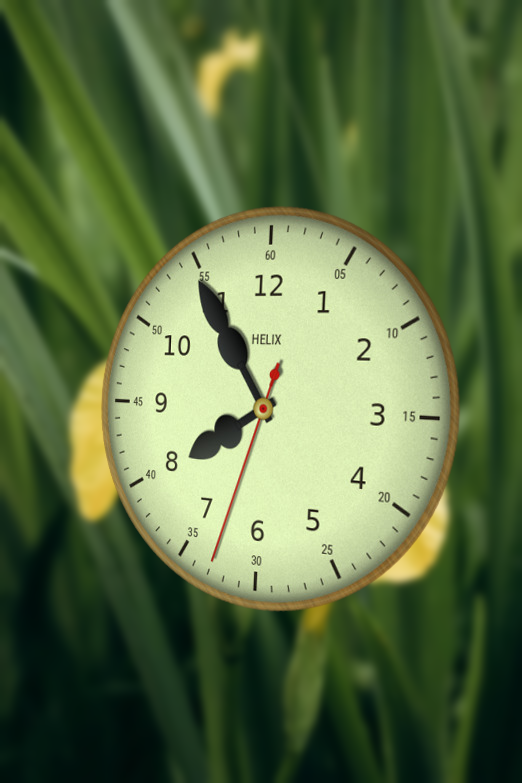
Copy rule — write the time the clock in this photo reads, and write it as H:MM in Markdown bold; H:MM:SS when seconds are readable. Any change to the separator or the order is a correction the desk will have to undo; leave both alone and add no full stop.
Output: **7:54:33**
